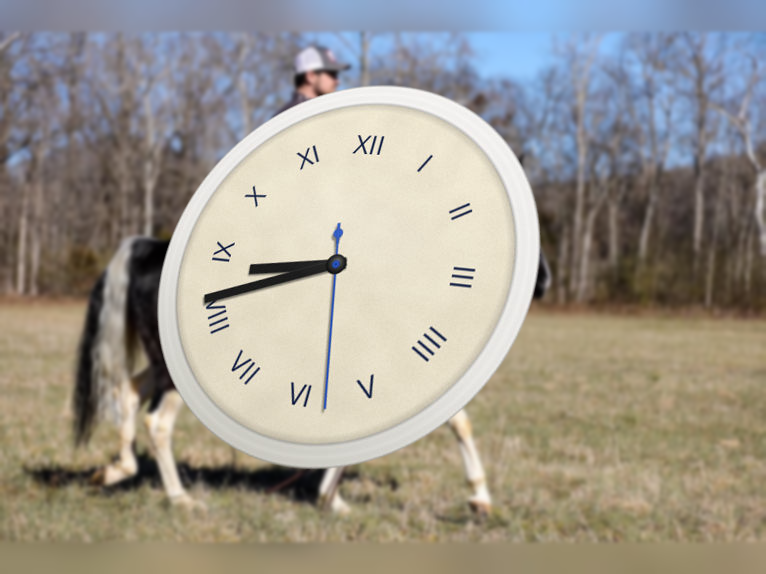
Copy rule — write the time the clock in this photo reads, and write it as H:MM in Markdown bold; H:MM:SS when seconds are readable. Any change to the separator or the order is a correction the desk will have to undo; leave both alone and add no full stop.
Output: **8:41:28**
